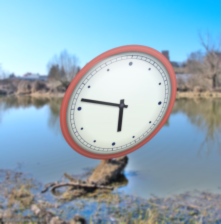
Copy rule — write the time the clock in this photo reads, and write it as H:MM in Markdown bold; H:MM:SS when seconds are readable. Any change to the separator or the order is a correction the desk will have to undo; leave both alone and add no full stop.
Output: **5:47**
